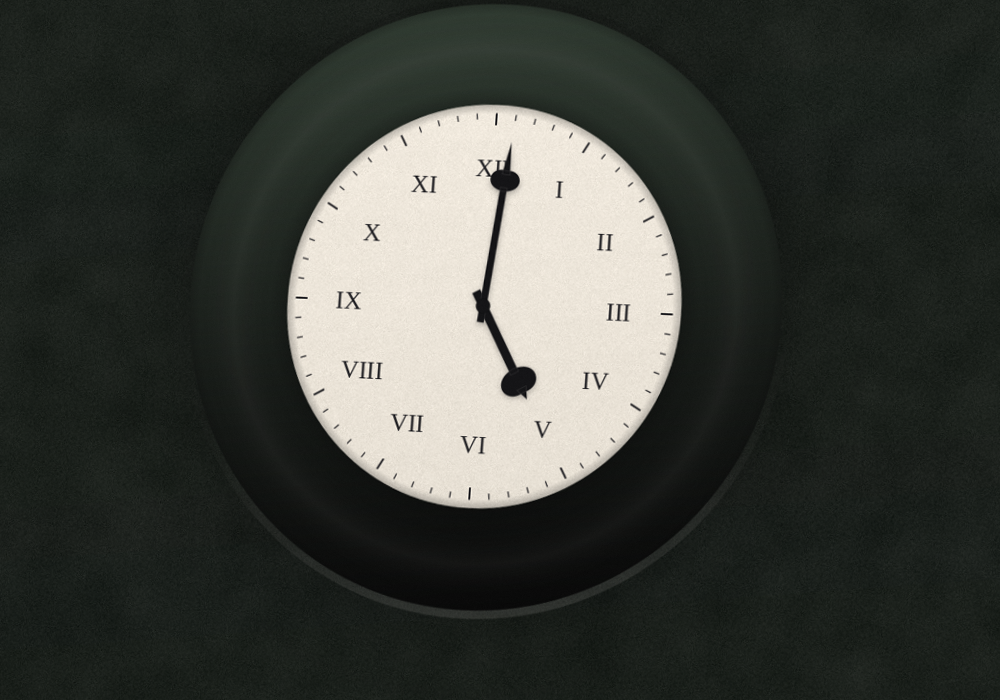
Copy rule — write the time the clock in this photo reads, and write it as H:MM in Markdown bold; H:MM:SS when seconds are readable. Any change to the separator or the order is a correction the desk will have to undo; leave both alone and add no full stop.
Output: **5:01**
